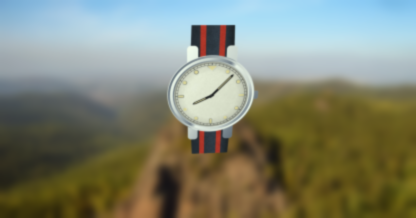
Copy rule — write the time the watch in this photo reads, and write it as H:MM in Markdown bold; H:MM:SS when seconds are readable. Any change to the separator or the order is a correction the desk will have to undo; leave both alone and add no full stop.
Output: **8:07**
